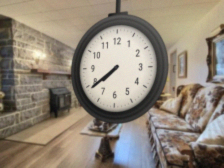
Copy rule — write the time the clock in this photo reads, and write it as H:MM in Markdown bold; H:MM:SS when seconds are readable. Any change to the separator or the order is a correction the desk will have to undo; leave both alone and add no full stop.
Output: **7:39**
